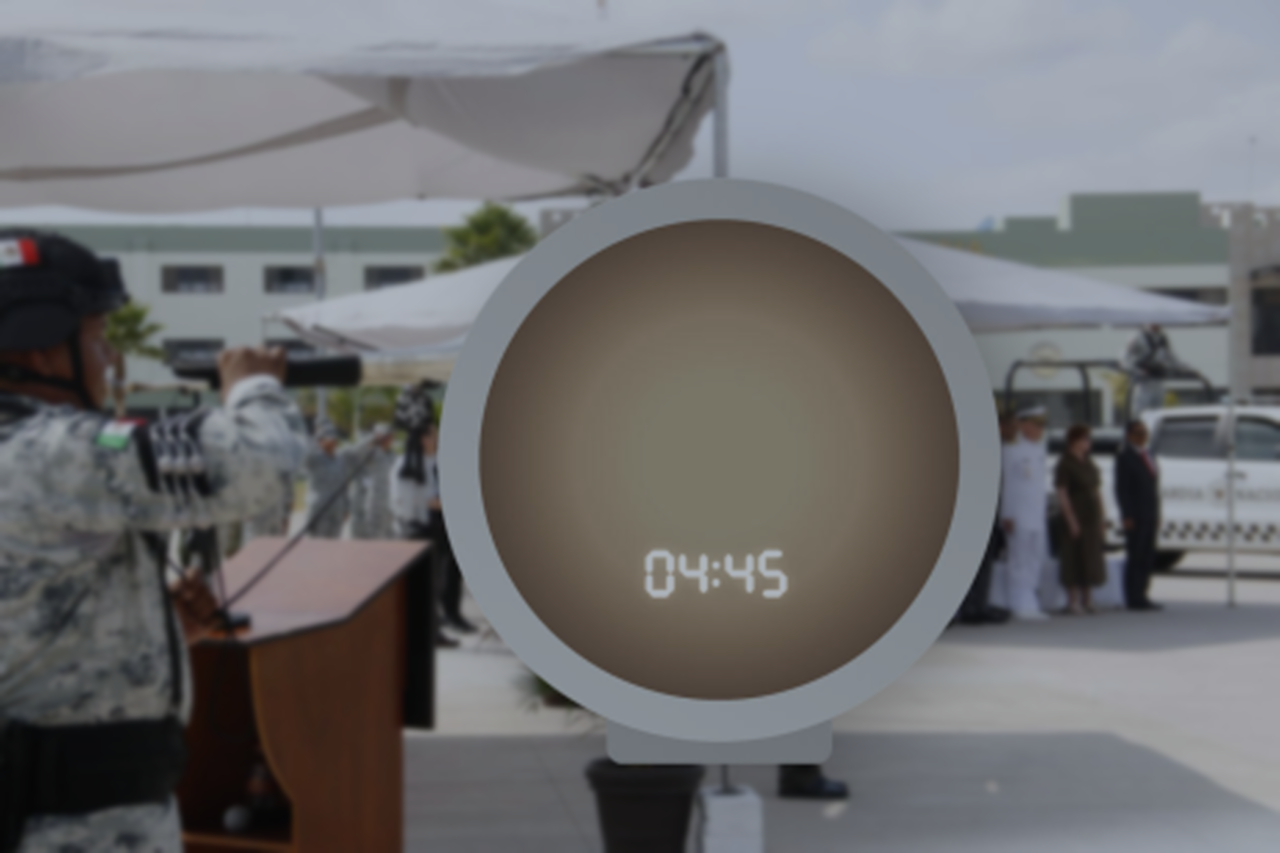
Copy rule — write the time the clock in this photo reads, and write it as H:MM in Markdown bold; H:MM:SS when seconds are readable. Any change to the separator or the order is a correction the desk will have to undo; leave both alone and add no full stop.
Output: **4:45**
